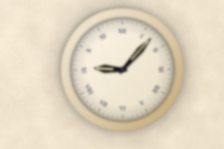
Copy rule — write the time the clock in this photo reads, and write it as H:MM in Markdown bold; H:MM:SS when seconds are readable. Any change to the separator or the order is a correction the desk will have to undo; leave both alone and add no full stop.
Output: **9:07**
